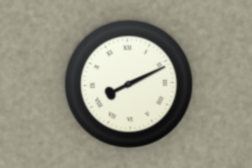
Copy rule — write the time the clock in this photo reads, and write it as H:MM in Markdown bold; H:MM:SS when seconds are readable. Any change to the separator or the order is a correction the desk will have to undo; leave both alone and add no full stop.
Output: **8:11**
